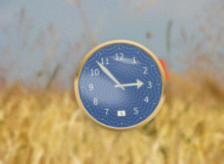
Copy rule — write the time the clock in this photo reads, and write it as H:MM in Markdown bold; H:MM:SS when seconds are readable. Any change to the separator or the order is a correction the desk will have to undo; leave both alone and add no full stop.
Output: **2:53**
